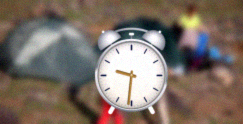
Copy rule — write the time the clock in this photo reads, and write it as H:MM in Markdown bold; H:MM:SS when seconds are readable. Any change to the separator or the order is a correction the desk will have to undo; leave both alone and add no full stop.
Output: **9:31**
